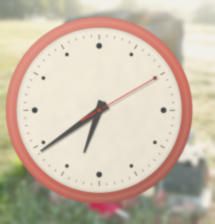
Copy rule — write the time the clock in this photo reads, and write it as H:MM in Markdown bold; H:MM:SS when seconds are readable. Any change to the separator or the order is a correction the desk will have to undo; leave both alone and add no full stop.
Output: **6:39:10**
